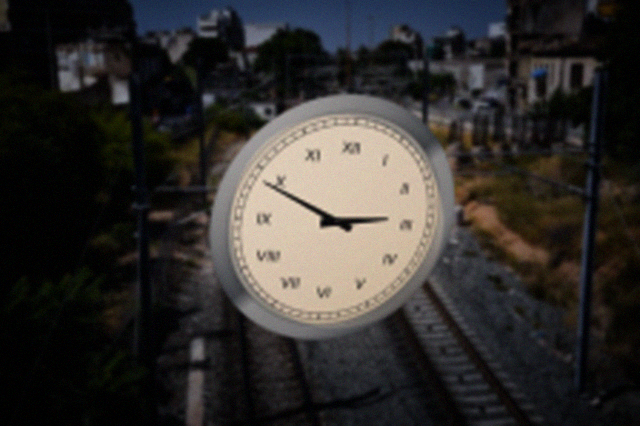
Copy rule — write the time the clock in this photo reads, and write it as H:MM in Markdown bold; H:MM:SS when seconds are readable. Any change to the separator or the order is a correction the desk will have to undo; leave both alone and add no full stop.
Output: **2:49**
